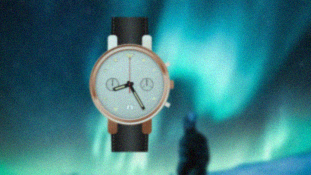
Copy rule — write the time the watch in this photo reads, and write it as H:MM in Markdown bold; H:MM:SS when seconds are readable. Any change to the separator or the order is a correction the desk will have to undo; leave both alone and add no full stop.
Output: **8:25**
